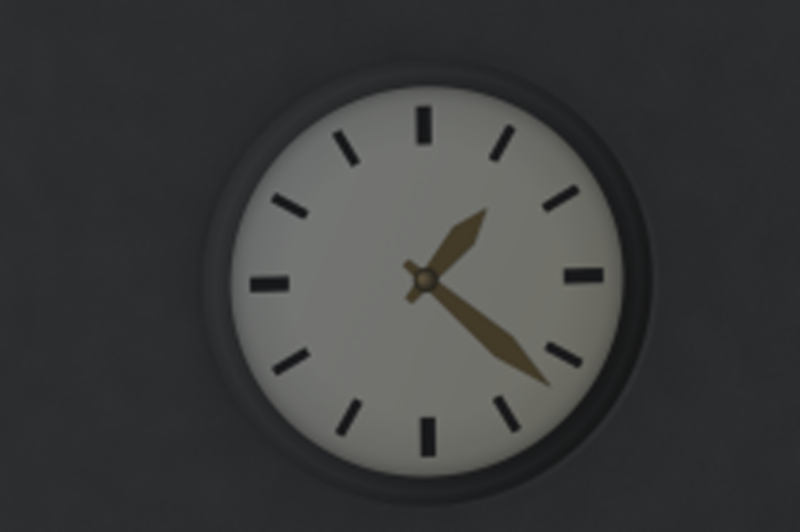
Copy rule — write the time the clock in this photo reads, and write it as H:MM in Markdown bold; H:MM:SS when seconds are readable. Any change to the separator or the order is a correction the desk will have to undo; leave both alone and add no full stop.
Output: **1:22**
